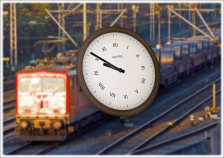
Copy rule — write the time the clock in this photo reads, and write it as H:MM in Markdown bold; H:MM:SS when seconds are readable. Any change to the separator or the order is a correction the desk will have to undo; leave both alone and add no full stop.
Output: **9:51**
